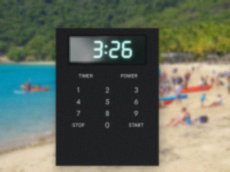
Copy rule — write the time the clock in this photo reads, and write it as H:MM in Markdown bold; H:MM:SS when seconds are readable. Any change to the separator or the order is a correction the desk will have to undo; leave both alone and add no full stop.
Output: **3:26**
